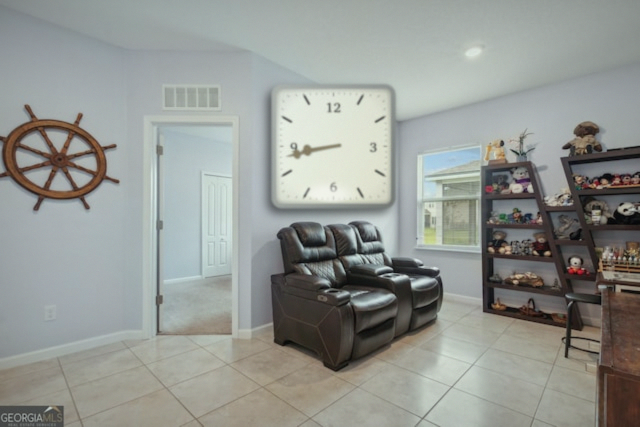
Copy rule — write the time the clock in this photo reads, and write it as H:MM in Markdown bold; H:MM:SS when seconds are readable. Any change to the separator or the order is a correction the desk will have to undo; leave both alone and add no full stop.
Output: **8:43**
